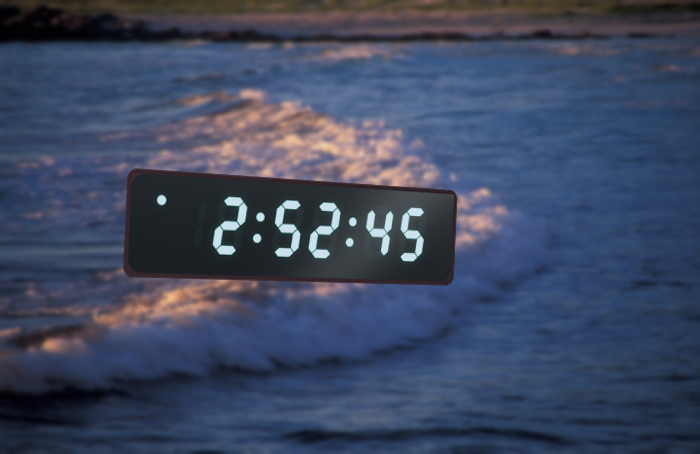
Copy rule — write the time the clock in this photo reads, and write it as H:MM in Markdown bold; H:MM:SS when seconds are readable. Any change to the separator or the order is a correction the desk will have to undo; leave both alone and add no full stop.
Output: **2:52:45**
